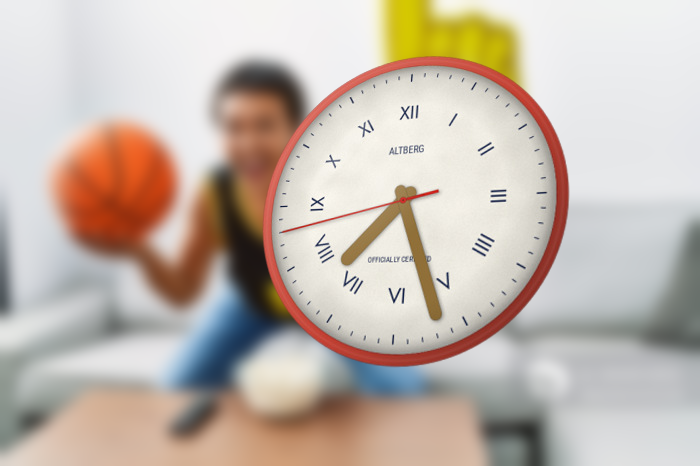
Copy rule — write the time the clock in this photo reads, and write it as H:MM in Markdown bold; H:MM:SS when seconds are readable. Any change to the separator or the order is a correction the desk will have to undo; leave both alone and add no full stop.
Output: **7:26:43**
